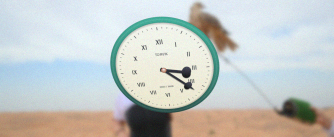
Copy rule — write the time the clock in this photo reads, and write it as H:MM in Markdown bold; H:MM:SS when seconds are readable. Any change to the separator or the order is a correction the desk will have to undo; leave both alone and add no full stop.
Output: **3:22**
